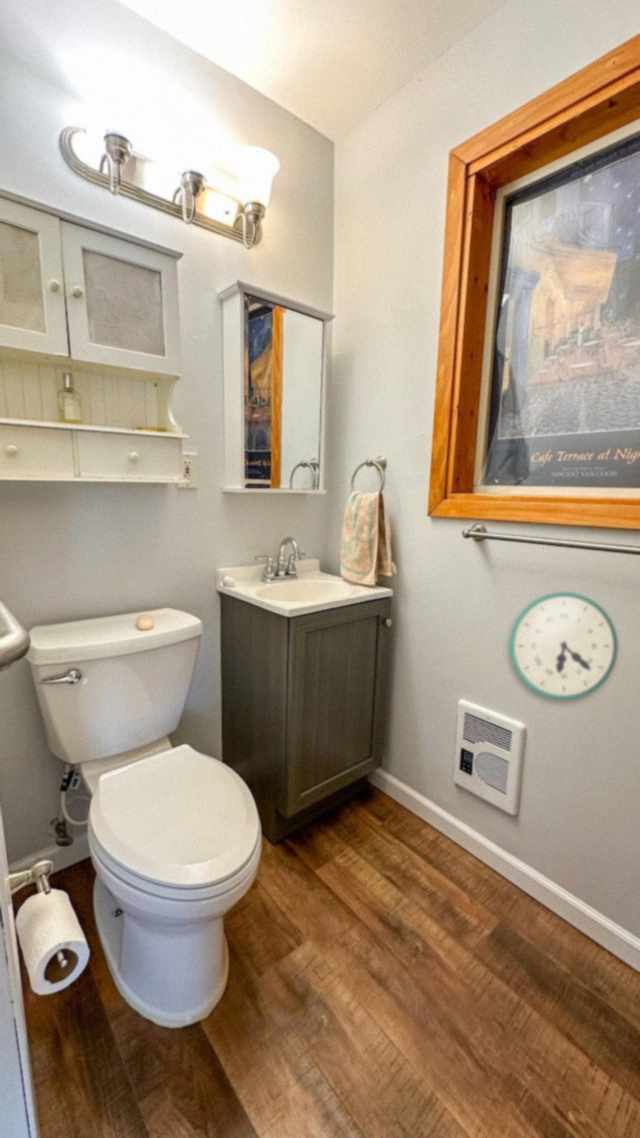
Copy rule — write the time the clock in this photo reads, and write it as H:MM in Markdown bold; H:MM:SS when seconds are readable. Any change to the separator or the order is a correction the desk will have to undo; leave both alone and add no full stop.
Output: **6:22**
